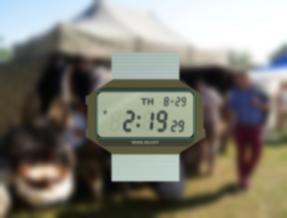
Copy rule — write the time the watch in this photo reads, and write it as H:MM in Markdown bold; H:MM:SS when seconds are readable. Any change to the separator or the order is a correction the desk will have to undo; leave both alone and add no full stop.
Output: **2:19:29**
